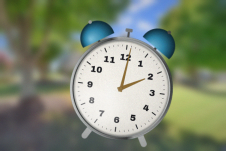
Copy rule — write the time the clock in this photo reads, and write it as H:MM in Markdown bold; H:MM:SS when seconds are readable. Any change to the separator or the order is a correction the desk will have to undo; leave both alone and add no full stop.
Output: **2:01**
